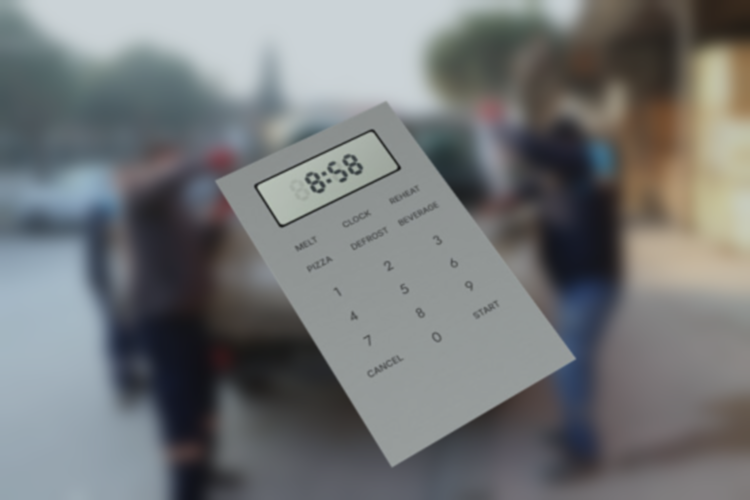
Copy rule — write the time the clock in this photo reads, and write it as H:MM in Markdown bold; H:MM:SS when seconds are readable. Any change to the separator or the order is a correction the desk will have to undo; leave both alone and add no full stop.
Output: **8:58**
